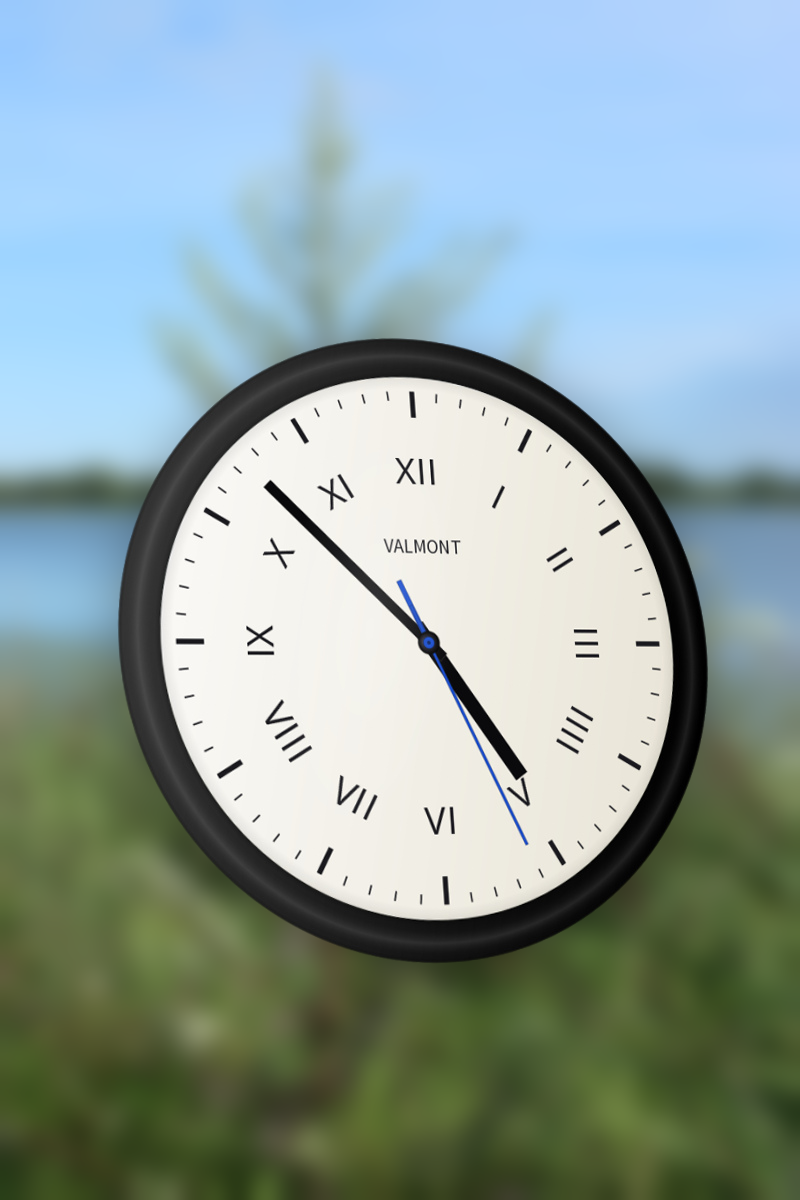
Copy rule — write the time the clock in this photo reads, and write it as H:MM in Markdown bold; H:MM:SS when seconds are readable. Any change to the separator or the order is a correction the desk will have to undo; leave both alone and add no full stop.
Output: **4:52:26**
